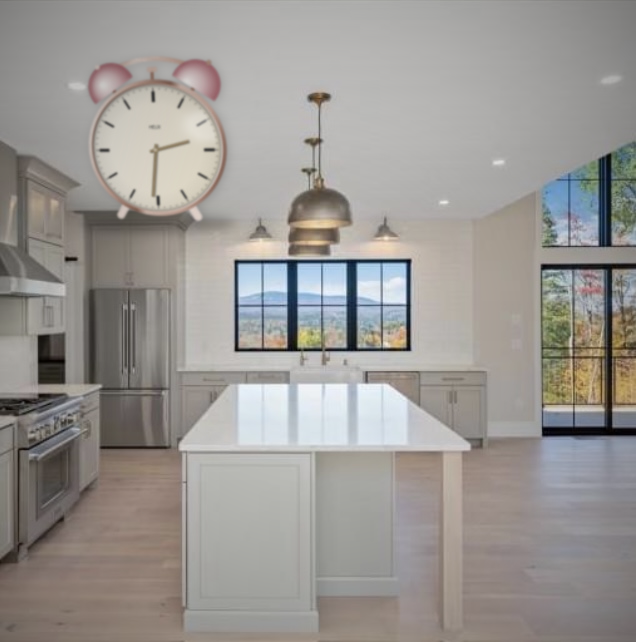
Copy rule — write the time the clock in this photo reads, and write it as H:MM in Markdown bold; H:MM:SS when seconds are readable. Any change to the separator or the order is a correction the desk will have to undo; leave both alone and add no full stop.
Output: **2:31**
